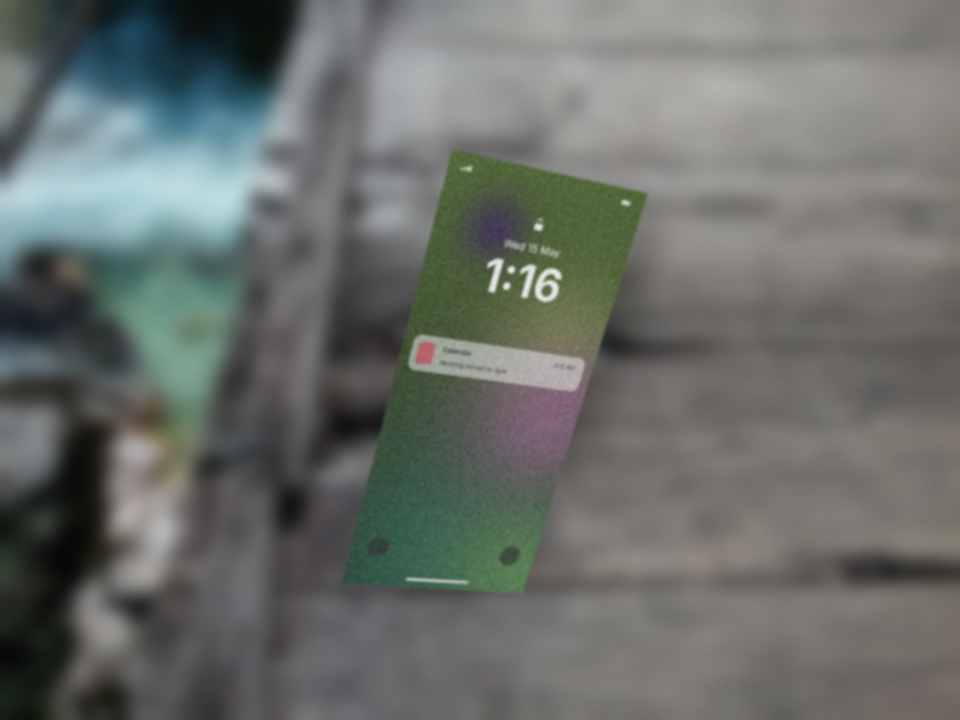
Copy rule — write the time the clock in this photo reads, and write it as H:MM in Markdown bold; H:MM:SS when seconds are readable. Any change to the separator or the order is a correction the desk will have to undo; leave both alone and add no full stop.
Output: **1:16**
